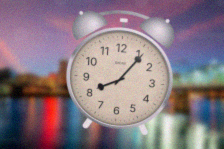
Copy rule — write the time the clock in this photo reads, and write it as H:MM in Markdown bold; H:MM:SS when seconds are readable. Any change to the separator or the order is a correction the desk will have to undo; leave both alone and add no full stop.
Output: **8:06**
